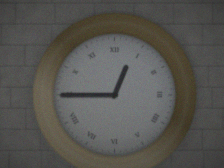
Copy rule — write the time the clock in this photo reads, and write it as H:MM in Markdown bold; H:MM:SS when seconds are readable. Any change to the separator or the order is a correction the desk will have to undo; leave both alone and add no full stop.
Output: **12:45**
